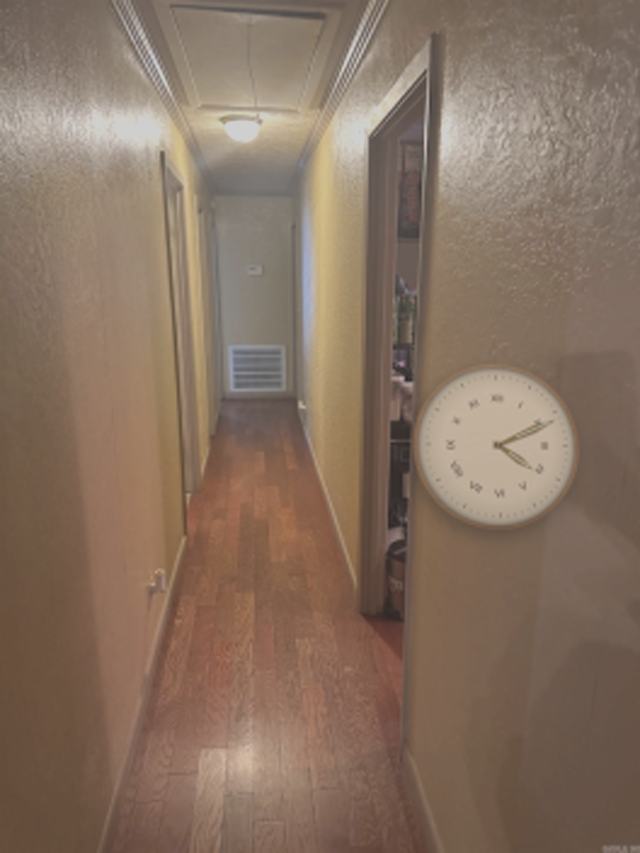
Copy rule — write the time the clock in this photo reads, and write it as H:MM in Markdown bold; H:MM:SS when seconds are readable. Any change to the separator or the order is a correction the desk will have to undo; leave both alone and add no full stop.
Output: **4:11**
